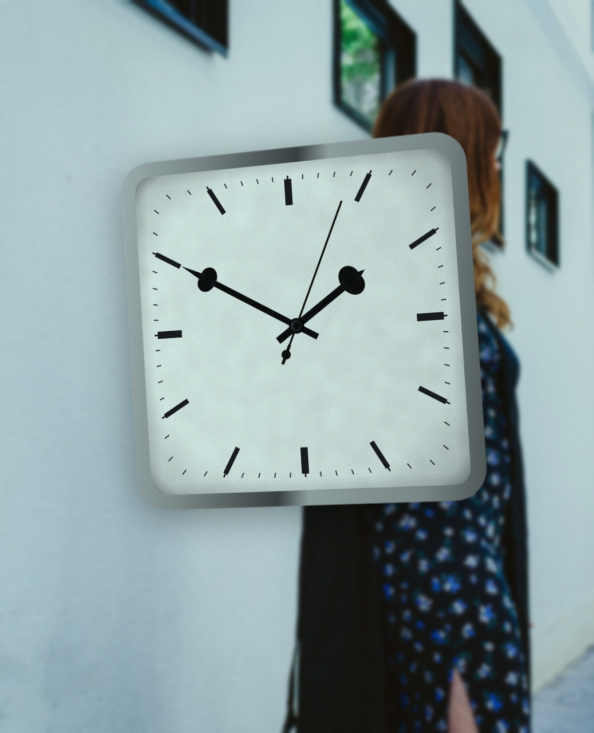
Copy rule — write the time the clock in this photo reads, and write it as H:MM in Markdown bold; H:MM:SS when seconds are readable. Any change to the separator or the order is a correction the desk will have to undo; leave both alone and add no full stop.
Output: **1:50:04**
